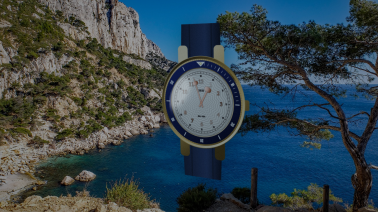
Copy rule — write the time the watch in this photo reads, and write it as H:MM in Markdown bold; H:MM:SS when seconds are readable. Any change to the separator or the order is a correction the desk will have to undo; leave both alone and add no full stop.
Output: **12:57**
